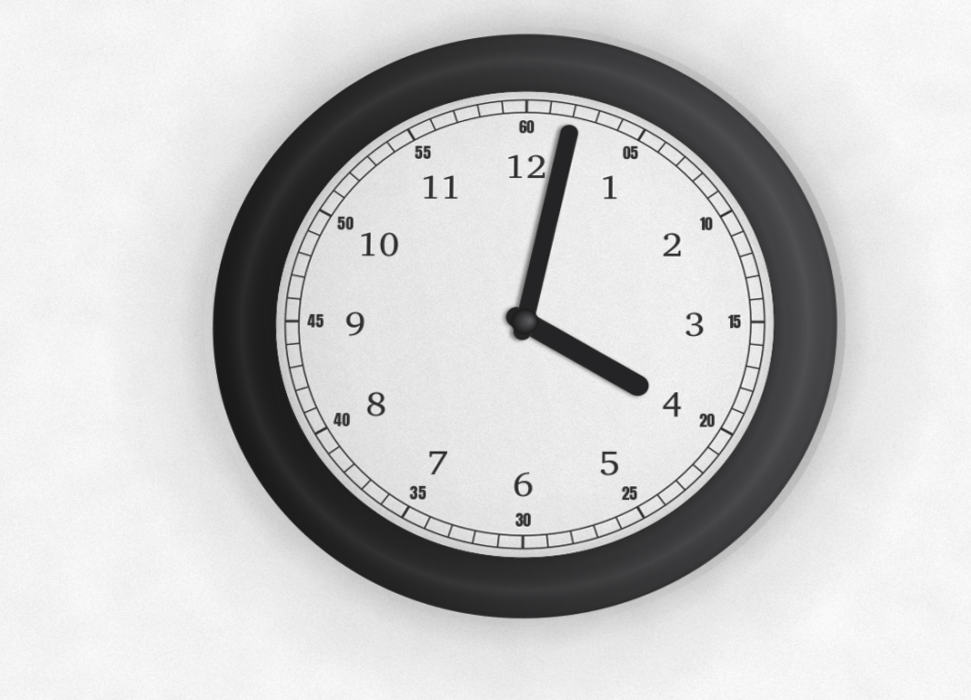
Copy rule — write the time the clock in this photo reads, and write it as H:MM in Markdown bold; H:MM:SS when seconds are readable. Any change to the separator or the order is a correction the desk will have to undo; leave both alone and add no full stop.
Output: **4:02**
